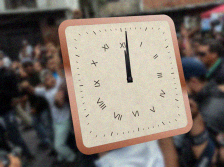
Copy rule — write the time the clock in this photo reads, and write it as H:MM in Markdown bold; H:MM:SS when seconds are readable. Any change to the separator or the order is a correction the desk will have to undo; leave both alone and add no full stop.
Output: **12:01**
